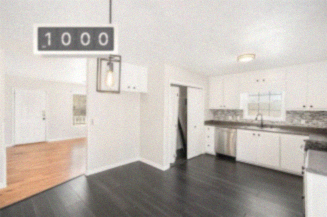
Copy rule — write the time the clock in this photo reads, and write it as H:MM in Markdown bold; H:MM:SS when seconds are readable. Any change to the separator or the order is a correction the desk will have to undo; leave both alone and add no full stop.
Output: **10:00**
